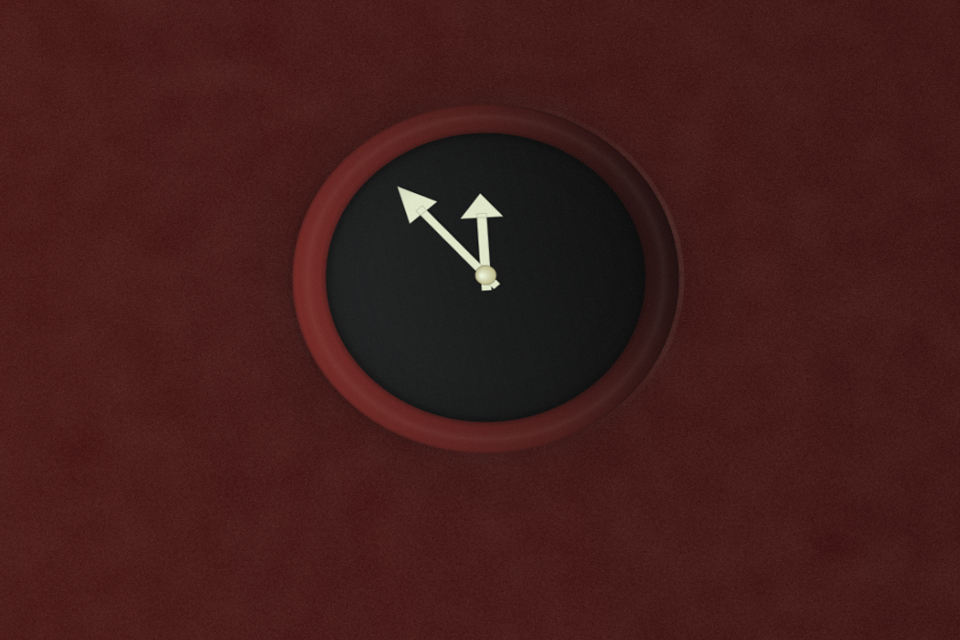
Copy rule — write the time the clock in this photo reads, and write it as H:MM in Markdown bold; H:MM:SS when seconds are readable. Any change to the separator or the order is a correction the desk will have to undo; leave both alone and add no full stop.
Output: **11:53**
